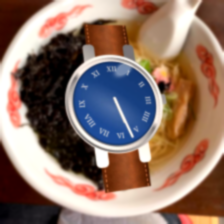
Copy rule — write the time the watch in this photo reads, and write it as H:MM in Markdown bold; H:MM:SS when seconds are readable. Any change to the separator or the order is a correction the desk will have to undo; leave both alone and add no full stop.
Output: **5:27**
